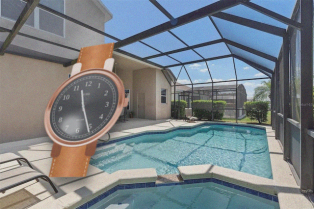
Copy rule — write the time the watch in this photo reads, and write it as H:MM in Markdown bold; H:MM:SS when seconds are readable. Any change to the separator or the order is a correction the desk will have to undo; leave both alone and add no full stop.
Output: **11:26**
